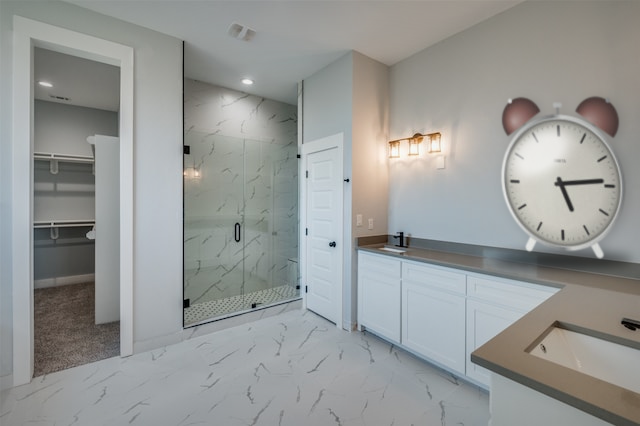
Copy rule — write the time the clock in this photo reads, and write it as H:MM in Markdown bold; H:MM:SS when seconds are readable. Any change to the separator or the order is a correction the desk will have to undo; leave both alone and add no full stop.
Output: **5:14**
